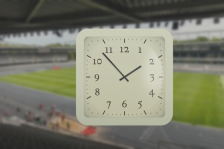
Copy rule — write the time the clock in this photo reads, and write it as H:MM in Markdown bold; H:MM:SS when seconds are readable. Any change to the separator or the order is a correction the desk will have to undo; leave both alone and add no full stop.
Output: **1:53**
